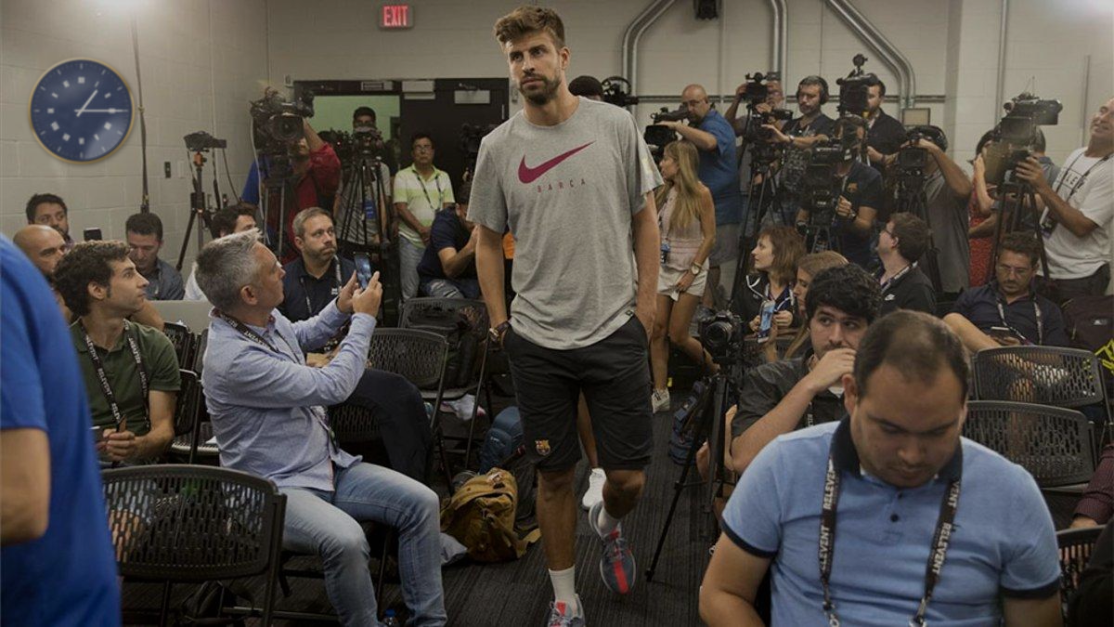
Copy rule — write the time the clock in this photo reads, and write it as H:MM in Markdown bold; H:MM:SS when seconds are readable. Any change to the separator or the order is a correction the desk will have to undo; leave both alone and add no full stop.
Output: **1:15**
